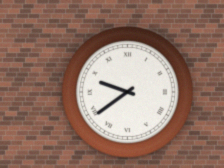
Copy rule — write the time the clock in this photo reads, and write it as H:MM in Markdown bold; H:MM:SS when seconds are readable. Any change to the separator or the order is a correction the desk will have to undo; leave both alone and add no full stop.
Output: **9:39**
